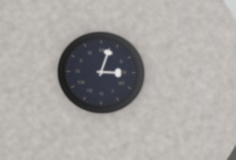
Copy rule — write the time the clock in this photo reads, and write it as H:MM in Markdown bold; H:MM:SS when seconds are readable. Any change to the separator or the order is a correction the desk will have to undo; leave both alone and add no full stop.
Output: **3:03**
